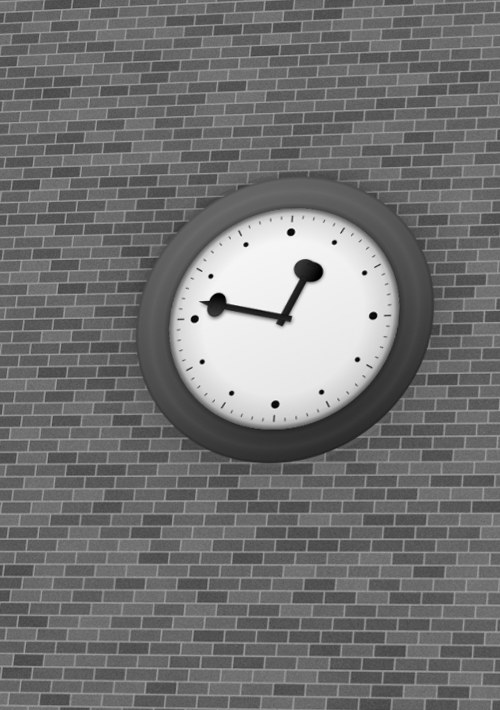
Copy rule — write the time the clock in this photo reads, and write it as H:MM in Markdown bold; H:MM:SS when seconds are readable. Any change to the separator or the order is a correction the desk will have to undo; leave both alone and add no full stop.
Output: **12:47**
